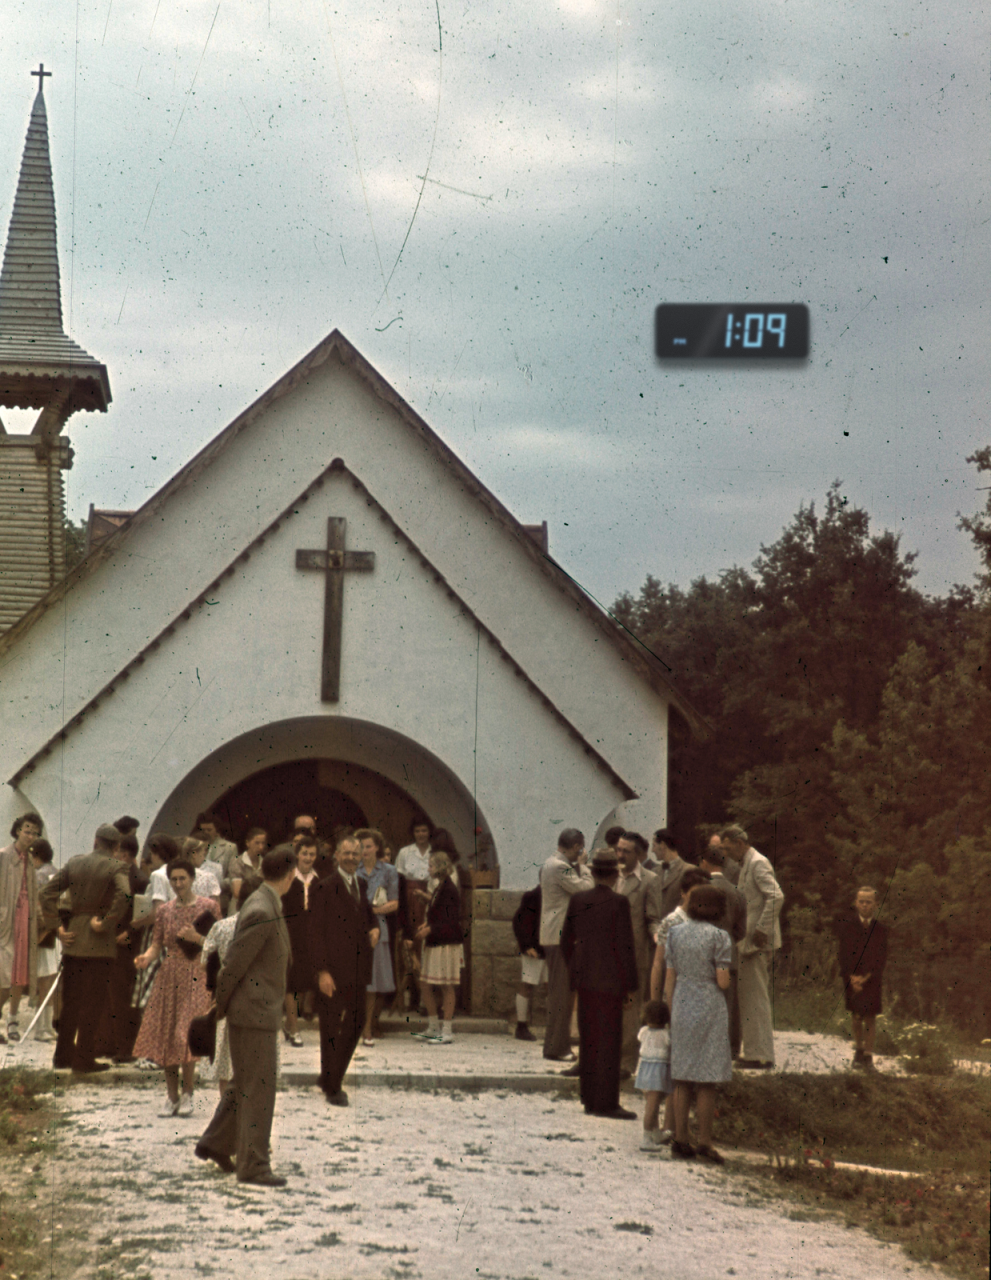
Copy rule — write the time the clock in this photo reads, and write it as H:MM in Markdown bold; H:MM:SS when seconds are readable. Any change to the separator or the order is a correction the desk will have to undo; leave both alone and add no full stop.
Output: **1:09**
